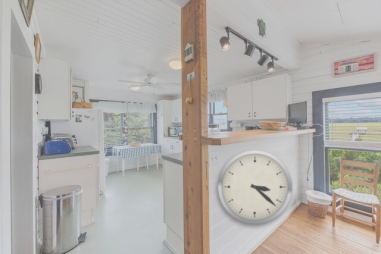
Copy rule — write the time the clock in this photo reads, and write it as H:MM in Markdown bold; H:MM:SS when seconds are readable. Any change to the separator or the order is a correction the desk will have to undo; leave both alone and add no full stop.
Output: **3:22**
